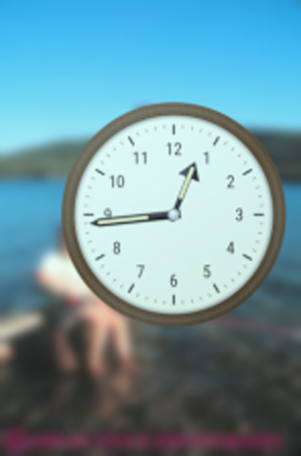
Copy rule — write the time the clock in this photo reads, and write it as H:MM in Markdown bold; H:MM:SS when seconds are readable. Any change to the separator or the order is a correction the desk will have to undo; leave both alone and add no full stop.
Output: **12:44**
